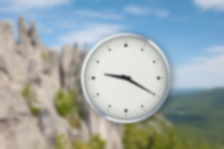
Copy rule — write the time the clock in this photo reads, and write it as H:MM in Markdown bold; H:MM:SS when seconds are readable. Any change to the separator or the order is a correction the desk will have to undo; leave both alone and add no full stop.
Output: **9:20**
